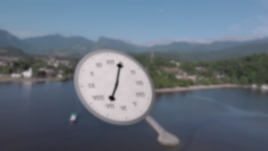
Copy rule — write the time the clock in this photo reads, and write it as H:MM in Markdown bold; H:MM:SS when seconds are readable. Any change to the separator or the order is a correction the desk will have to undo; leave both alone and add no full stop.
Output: **7:04**
